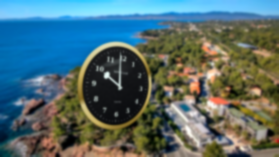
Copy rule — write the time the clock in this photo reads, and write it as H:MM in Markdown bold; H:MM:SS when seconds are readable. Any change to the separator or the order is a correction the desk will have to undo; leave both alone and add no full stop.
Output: **9:59**
